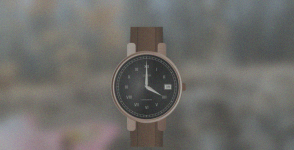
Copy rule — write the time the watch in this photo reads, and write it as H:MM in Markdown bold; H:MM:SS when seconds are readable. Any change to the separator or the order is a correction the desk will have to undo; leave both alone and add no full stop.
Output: **4:00**
